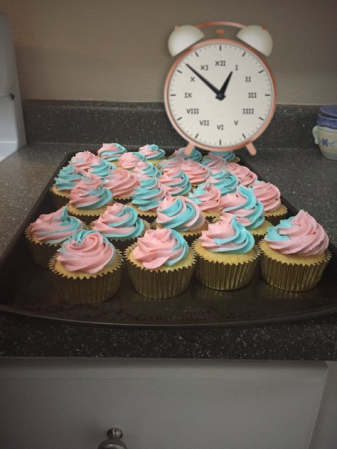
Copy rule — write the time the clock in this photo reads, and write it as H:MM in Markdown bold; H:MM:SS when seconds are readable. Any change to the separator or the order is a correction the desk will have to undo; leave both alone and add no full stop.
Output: **12:52**
